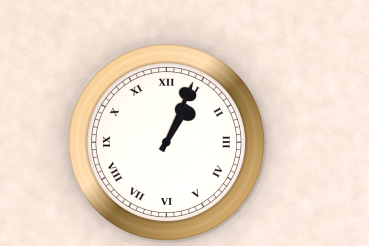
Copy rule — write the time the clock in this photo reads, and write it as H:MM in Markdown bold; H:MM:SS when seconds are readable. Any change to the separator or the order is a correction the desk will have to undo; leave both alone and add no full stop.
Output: **1:04**
